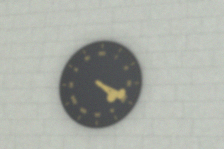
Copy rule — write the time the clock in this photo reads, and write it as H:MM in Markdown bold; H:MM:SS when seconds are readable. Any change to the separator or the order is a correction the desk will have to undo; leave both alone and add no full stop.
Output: **4:19**
